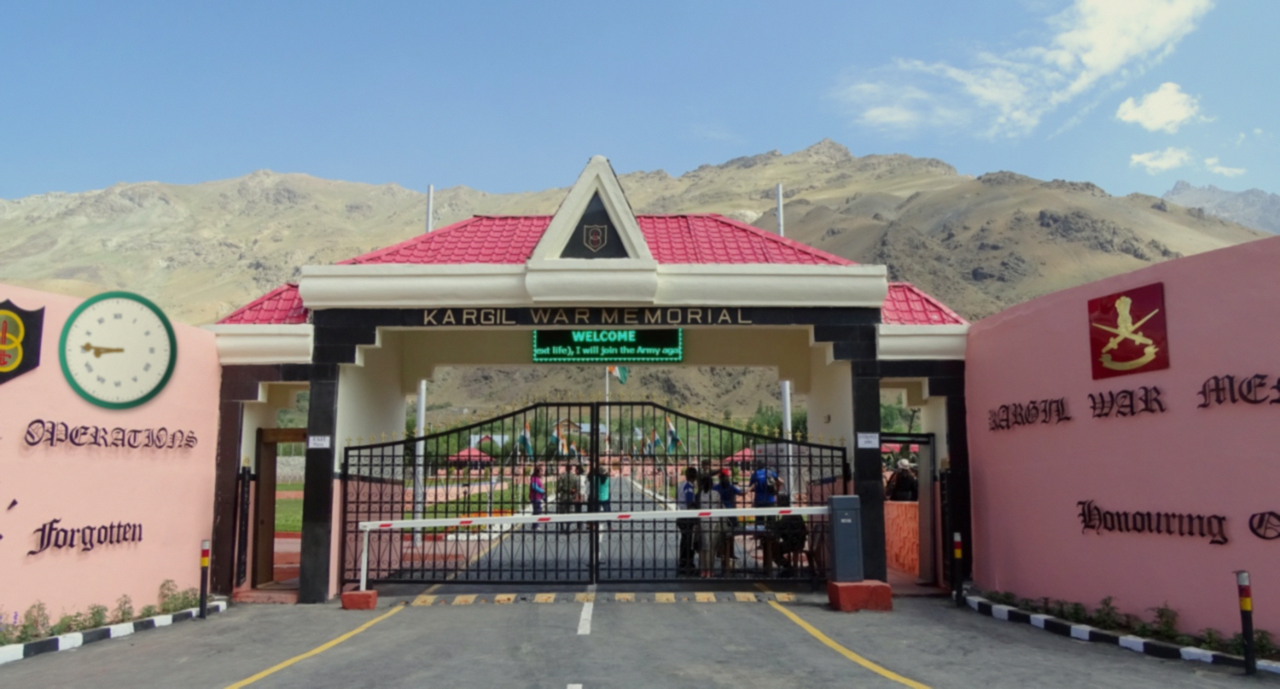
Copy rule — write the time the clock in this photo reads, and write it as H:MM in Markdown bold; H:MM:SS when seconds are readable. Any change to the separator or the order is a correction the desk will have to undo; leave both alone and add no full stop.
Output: **8:46**
